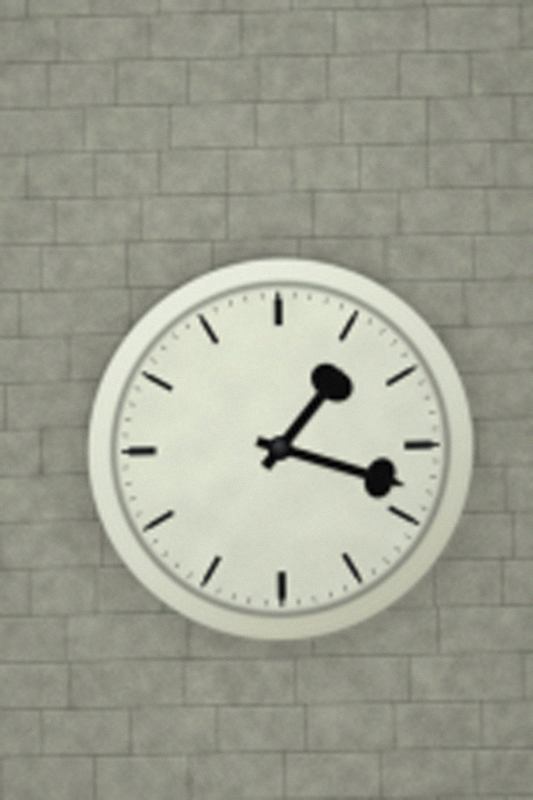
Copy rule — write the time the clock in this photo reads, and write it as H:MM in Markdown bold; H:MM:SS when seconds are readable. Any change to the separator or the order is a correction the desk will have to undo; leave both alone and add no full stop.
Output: **1:18**
